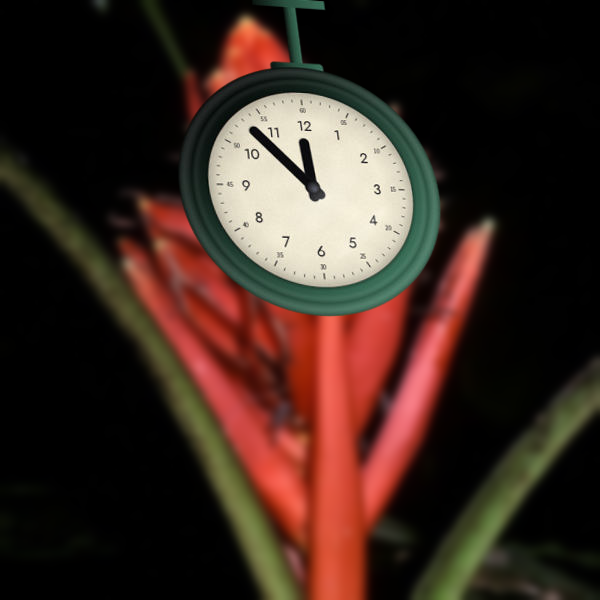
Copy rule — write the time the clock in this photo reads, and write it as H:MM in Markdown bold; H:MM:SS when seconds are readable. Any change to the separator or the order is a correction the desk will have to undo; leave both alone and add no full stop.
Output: **11:53**
